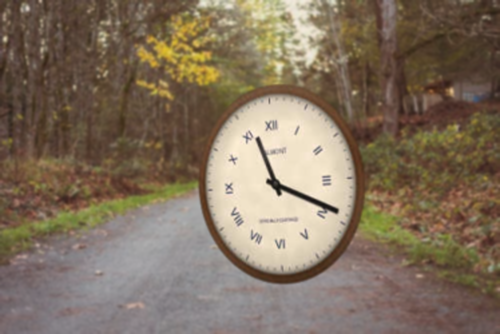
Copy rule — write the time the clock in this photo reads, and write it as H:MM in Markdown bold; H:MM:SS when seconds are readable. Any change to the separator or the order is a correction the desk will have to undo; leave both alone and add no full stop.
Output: **11:19**
